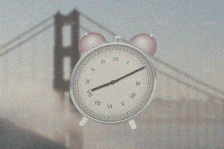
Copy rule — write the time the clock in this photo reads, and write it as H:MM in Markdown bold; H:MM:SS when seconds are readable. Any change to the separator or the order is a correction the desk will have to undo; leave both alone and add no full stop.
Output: **8:10**
